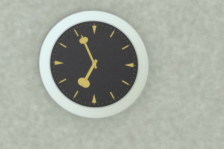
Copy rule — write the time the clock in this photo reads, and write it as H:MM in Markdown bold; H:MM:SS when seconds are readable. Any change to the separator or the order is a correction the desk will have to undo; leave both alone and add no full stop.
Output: **6:56**
